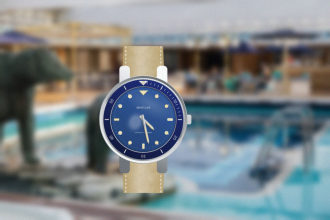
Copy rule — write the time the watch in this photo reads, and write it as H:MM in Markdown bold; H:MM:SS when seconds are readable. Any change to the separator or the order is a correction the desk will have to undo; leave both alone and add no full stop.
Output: **4:28**
